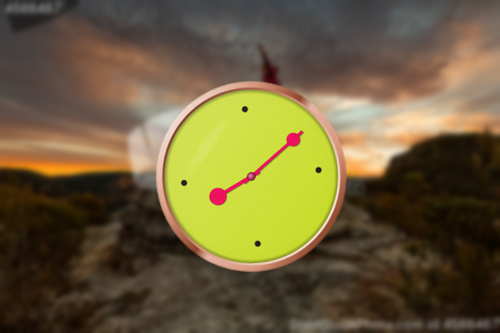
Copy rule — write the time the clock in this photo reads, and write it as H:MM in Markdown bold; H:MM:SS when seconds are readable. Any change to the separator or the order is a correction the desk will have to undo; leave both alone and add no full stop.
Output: **8:09**
